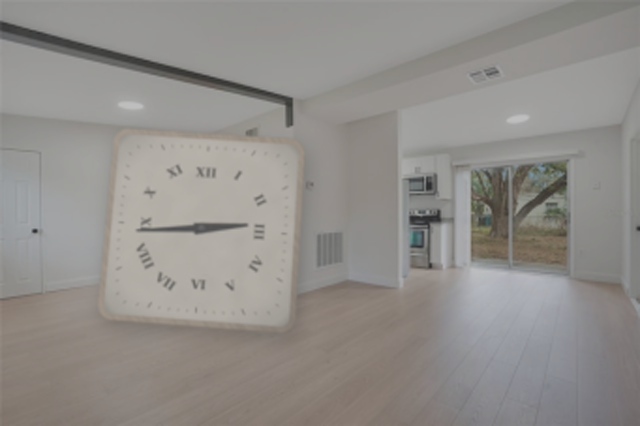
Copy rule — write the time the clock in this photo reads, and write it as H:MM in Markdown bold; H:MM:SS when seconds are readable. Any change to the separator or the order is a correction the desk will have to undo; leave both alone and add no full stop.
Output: **2:44**
